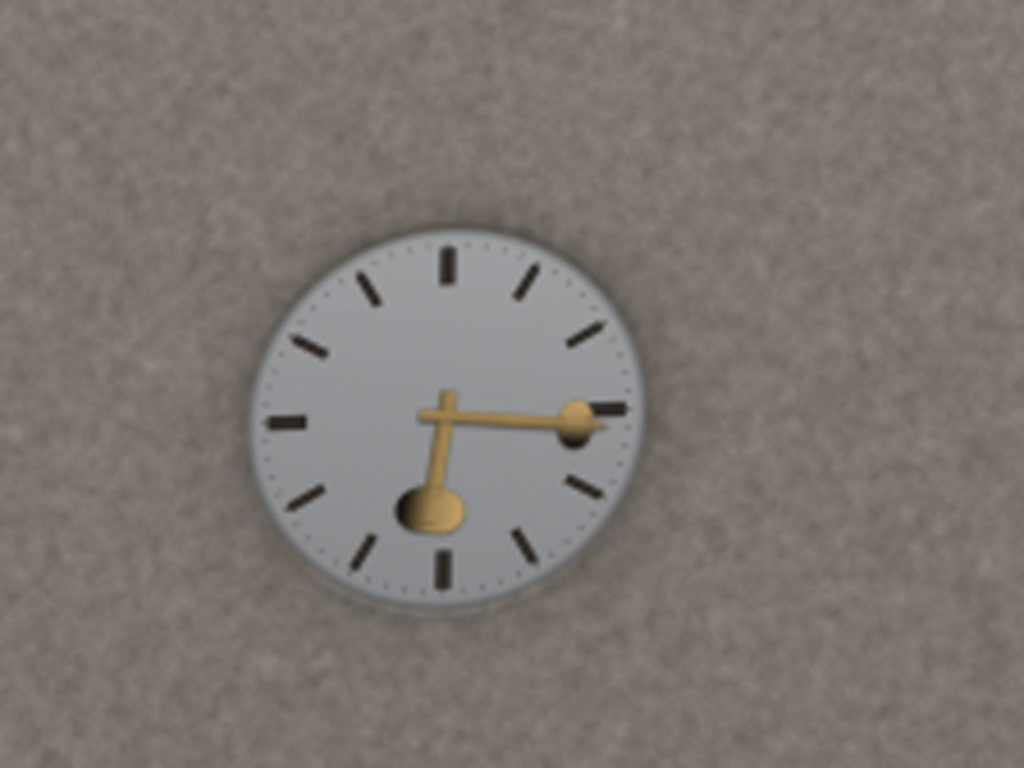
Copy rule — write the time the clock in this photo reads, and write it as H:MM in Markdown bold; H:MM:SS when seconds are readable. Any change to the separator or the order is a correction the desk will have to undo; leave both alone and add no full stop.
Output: **6:16**
